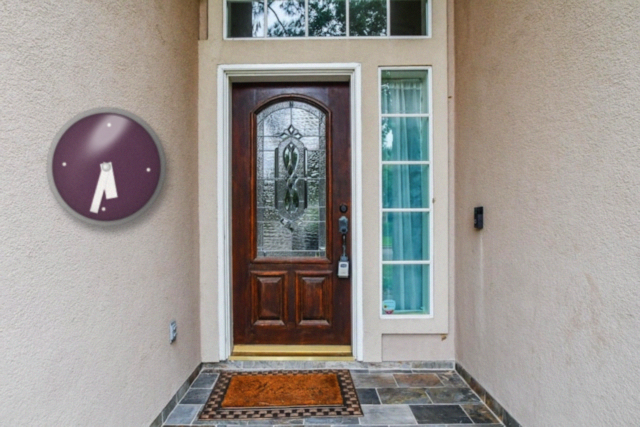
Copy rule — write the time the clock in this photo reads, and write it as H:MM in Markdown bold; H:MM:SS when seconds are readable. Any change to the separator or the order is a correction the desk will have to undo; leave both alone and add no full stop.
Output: **5:32**
